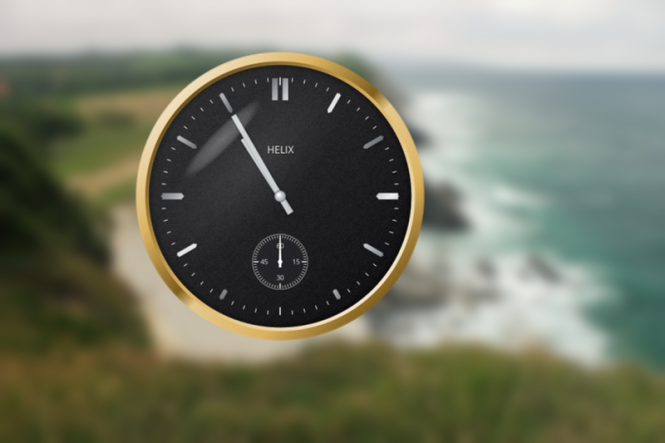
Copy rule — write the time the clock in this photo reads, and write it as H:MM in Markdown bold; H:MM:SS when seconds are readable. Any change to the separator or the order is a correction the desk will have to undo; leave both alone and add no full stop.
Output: **10:55**
